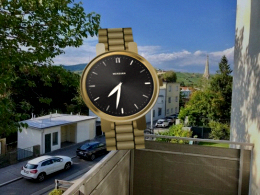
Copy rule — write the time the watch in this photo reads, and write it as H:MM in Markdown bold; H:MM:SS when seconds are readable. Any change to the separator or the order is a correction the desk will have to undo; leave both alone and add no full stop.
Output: **7:32**
